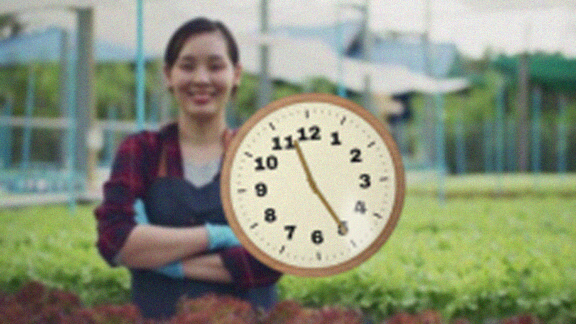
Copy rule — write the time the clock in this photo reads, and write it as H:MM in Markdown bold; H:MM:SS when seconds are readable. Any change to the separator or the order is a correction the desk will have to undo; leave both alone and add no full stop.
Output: **11:25**
